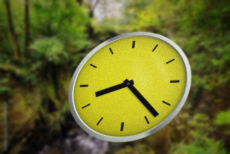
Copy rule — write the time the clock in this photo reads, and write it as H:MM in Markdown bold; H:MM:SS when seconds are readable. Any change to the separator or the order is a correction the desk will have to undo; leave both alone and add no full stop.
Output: **8:23**
